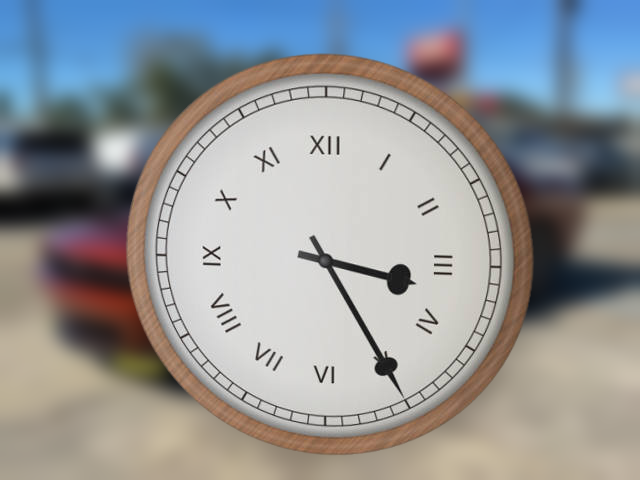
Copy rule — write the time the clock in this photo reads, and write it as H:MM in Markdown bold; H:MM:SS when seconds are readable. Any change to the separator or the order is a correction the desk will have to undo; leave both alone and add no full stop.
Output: **3:25**
